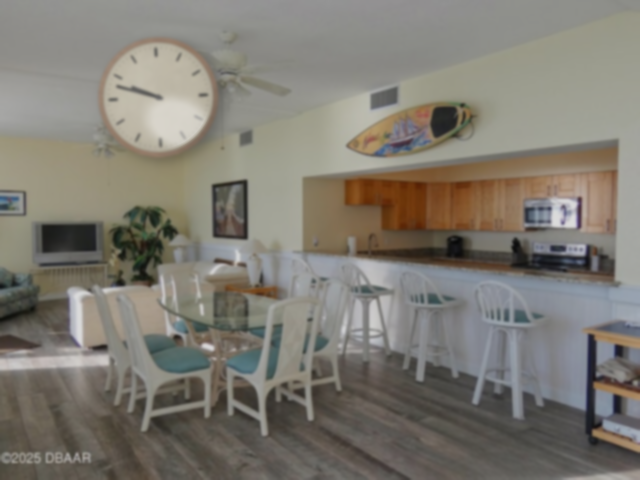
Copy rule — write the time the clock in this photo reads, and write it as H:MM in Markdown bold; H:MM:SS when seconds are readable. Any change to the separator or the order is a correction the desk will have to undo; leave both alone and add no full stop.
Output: **9:48**
